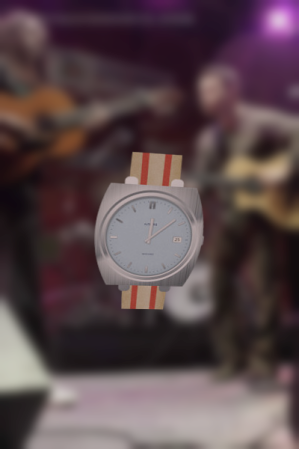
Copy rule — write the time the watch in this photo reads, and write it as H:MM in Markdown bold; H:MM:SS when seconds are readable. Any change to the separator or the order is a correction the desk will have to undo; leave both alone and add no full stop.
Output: **12:08**
